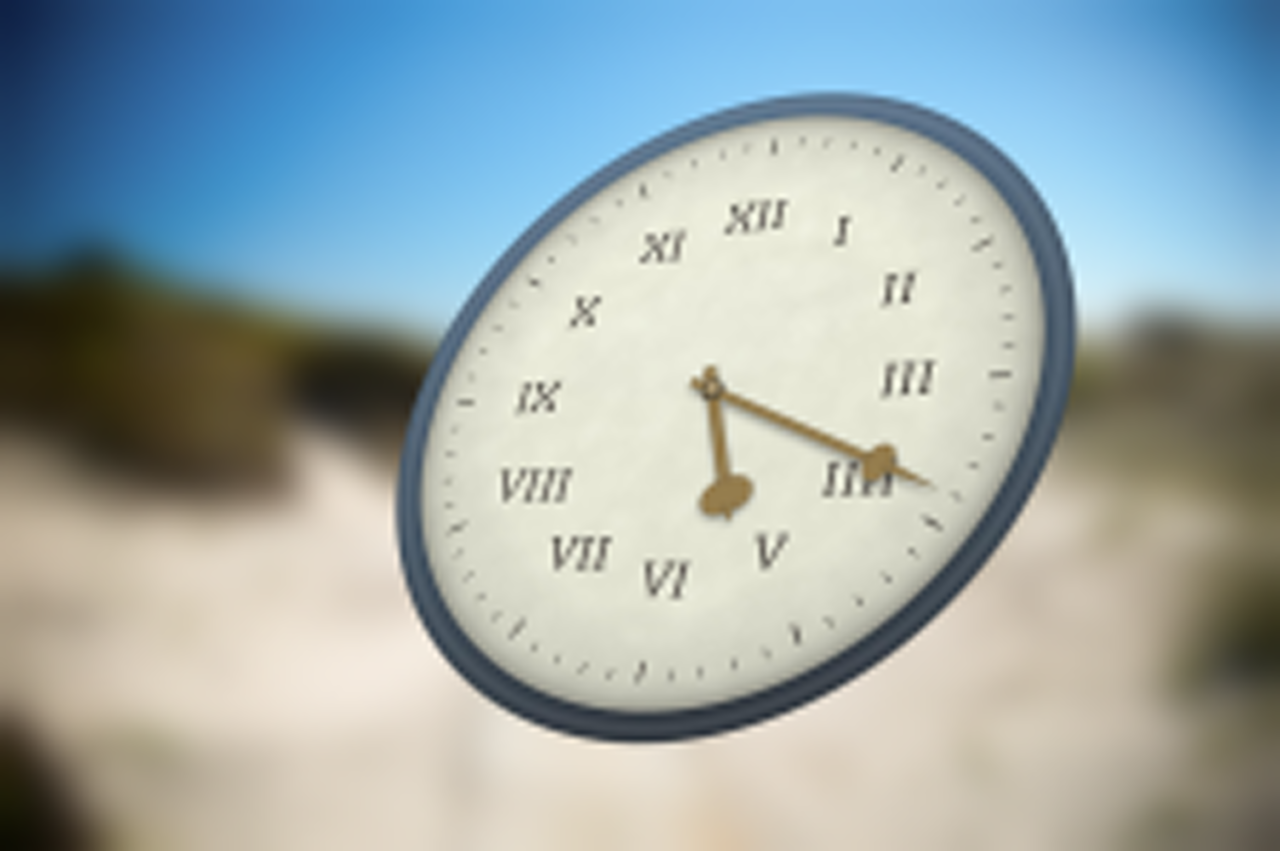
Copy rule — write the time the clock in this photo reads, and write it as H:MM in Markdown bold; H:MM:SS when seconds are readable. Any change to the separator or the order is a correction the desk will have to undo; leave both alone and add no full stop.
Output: **5:19**
